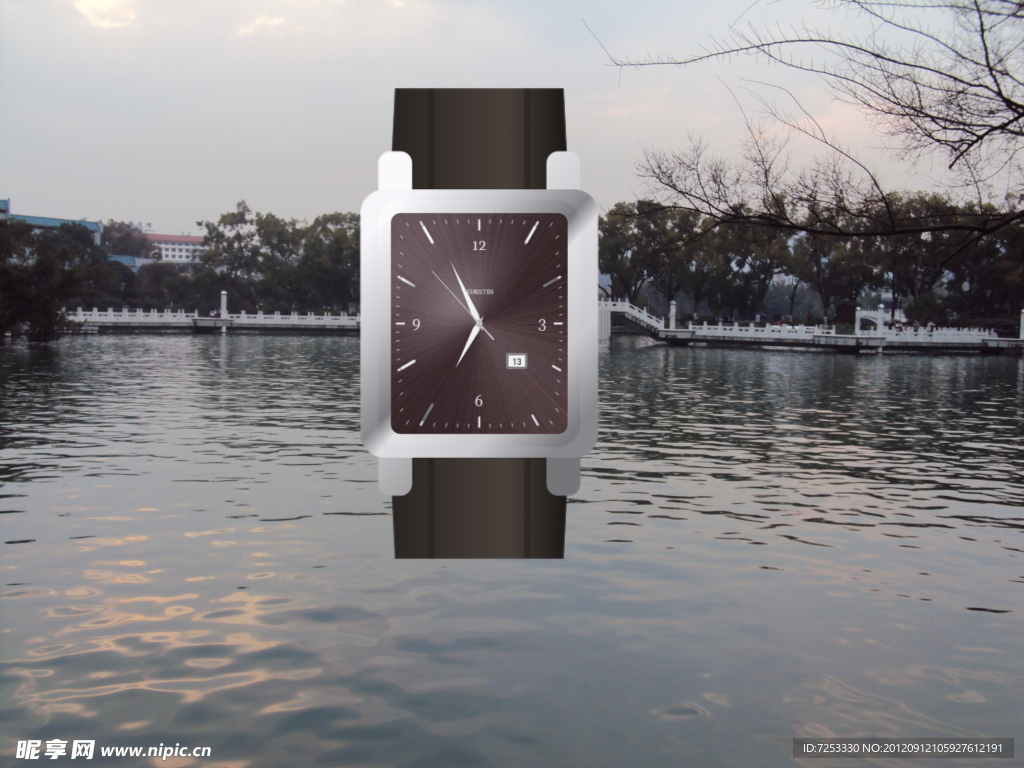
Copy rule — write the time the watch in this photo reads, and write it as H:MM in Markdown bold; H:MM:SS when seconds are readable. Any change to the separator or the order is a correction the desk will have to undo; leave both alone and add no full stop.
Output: **6:55:53**
